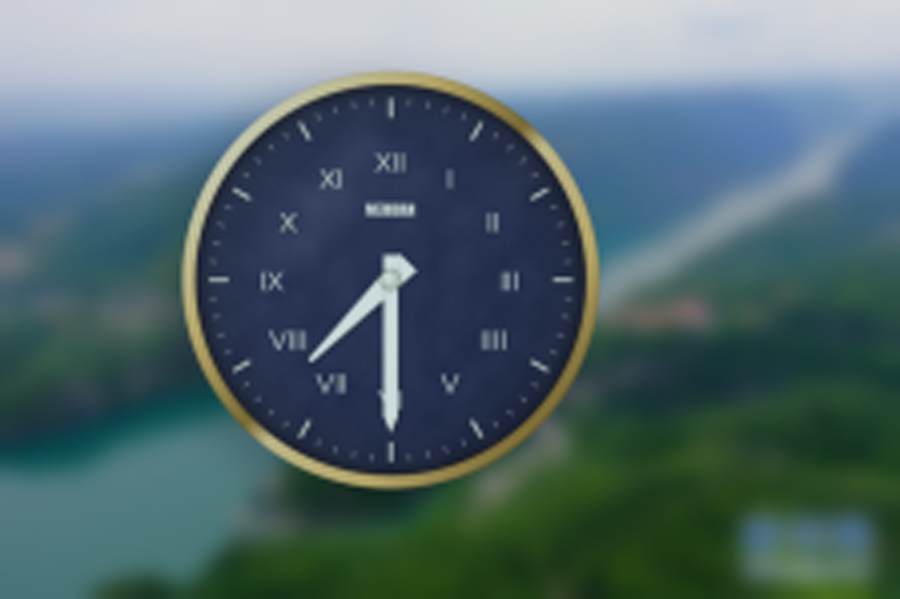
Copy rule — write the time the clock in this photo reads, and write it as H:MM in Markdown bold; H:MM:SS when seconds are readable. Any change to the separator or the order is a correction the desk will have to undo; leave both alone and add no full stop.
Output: **7:30**
